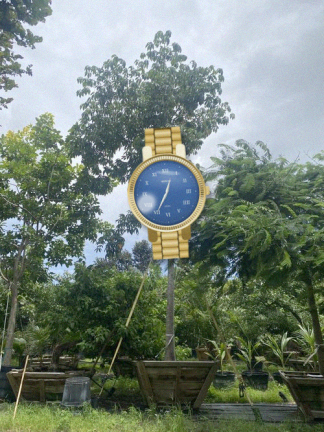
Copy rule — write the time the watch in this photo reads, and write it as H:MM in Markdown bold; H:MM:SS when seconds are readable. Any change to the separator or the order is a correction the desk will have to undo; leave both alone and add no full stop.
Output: **12:35**
